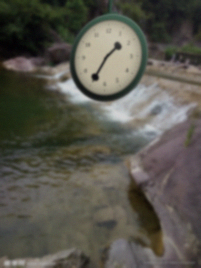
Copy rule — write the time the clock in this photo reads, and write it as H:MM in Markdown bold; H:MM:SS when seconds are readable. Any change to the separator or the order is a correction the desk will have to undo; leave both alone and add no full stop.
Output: **1:35**
